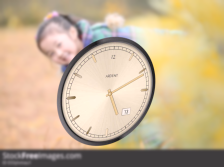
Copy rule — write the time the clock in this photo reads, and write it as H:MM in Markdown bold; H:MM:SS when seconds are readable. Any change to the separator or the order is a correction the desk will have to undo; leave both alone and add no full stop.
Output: **5:11**
